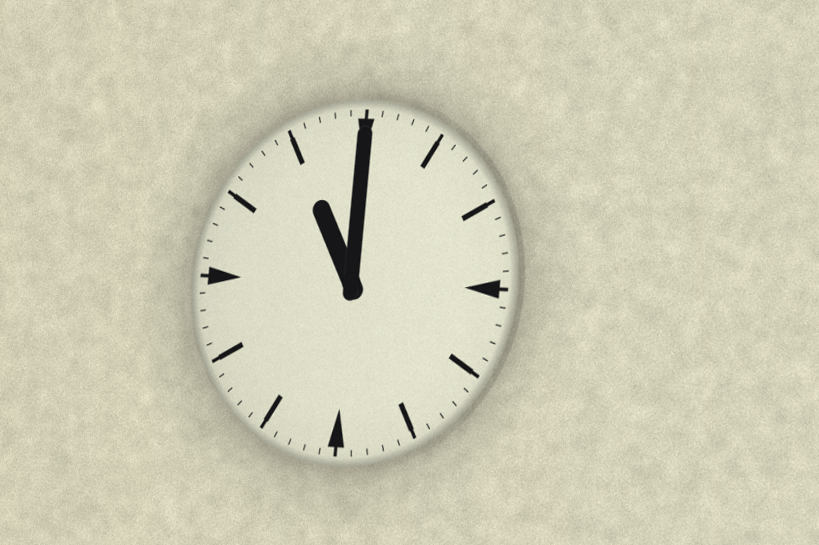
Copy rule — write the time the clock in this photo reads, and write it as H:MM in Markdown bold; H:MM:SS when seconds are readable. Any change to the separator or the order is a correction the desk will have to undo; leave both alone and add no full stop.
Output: **11:00**
